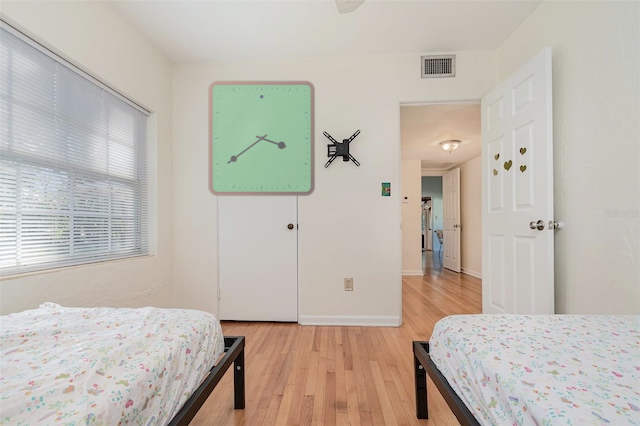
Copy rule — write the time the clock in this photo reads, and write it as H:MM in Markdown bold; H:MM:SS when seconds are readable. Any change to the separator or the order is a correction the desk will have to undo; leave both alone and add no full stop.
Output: **3:39**
